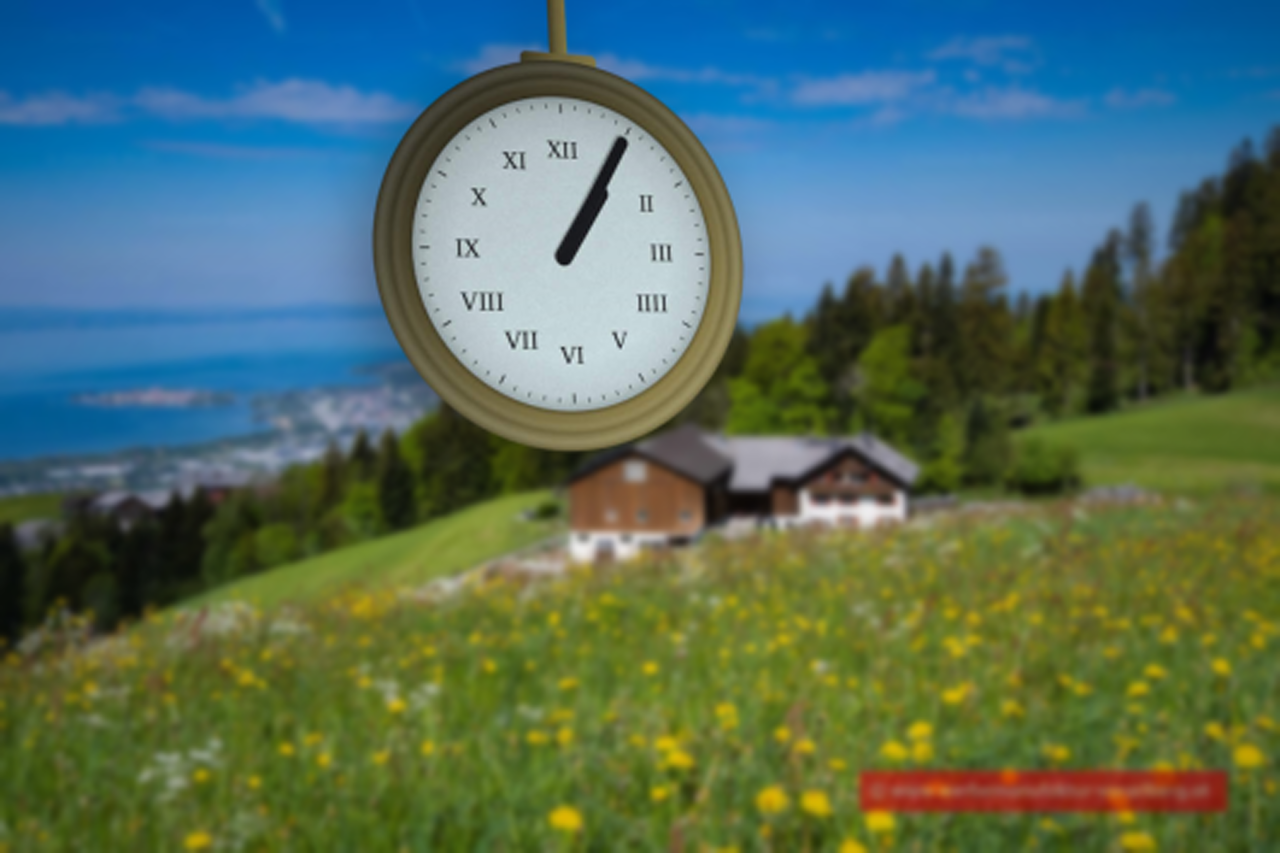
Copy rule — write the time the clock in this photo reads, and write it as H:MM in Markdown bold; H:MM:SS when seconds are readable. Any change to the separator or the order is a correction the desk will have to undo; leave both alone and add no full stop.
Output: **1:05**
